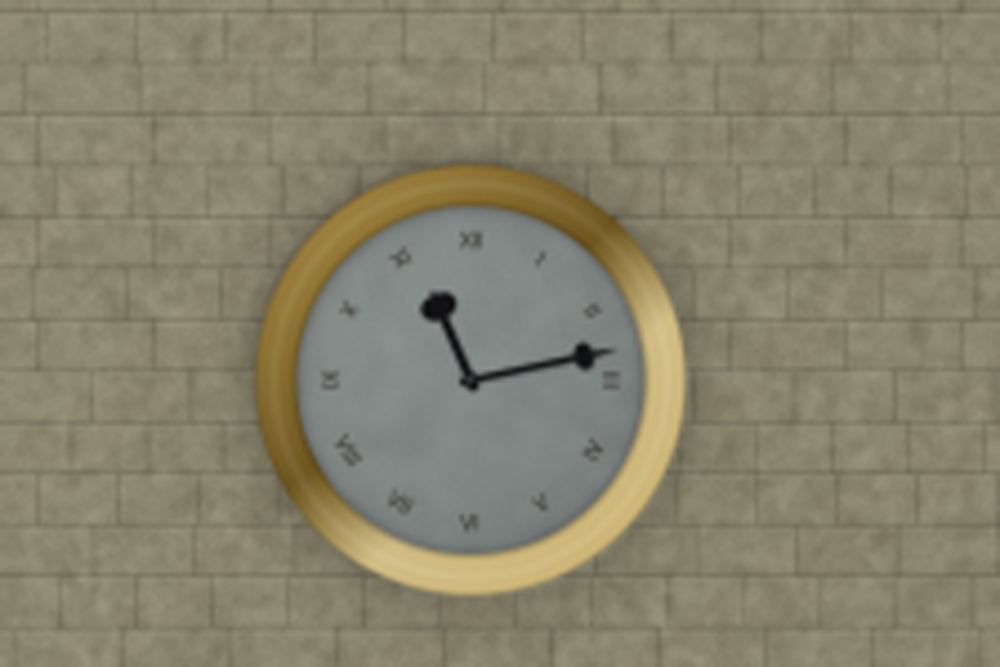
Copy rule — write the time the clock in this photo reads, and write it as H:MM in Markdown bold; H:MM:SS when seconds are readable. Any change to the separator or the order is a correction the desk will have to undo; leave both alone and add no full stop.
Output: **11:13**
